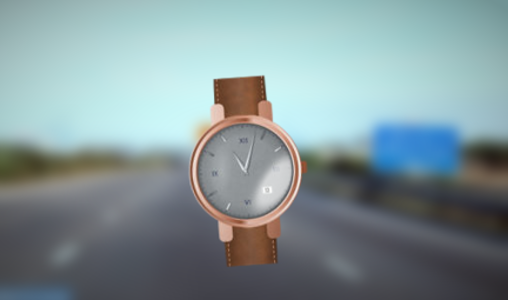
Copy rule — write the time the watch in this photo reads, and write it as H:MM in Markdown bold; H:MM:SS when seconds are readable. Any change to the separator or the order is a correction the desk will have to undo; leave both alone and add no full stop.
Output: **11:03**
